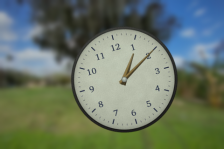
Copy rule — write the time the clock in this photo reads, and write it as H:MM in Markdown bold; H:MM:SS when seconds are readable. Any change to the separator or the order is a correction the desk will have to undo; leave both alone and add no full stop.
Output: **1:10**
